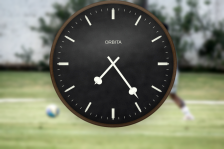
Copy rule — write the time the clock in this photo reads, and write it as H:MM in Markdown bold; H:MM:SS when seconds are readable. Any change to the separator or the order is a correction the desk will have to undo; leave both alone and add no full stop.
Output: **7:24**
